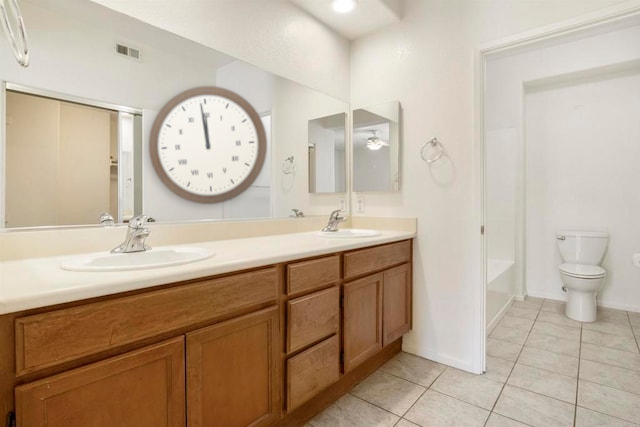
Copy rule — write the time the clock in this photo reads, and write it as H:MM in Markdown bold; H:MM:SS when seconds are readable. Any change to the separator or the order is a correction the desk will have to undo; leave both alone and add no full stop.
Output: **11:59**
